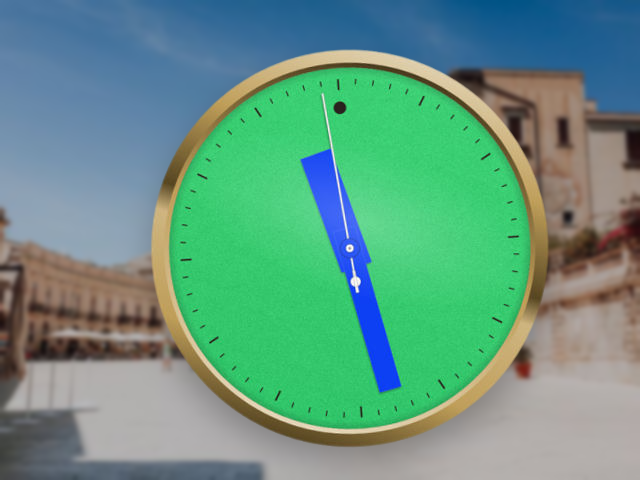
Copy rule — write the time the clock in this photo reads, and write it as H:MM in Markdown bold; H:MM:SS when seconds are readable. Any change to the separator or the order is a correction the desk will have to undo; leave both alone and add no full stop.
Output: **11:27:59**
